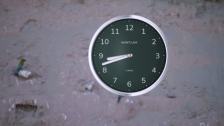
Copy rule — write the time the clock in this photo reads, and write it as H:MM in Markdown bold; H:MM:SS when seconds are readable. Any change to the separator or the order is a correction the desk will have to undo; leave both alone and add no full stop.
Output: **8:42**
